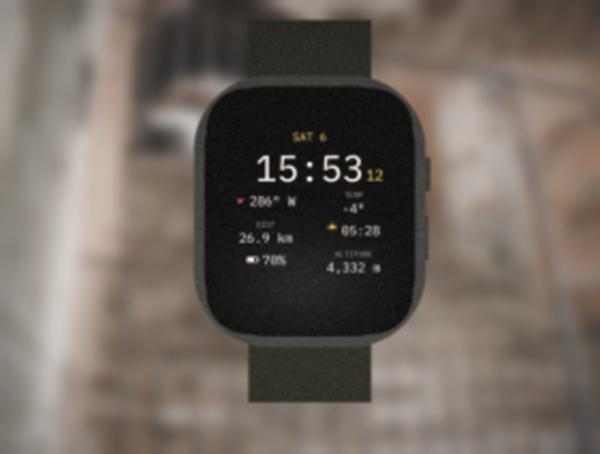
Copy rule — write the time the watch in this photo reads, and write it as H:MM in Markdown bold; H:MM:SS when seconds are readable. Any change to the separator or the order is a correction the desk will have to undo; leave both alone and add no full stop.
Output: **15:53**
